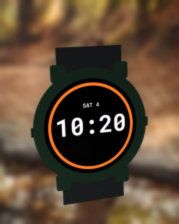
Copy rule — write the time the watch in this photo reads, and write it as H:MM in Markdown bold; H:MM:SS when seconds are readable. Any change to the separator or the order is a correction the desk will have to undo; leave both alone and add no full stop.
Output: **10:20**
